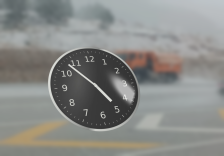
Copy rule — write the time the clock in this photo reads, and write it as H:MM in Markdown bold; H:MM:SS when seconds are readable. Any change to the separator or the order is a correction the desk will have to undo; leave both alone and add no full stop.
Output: **4:53**
